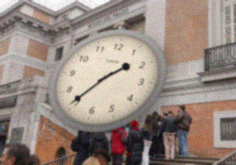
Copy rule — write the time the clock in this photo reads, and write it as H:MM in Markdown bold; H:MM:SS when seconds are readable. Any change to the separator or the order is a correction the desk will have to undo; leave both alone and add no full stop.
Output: **1:36**
